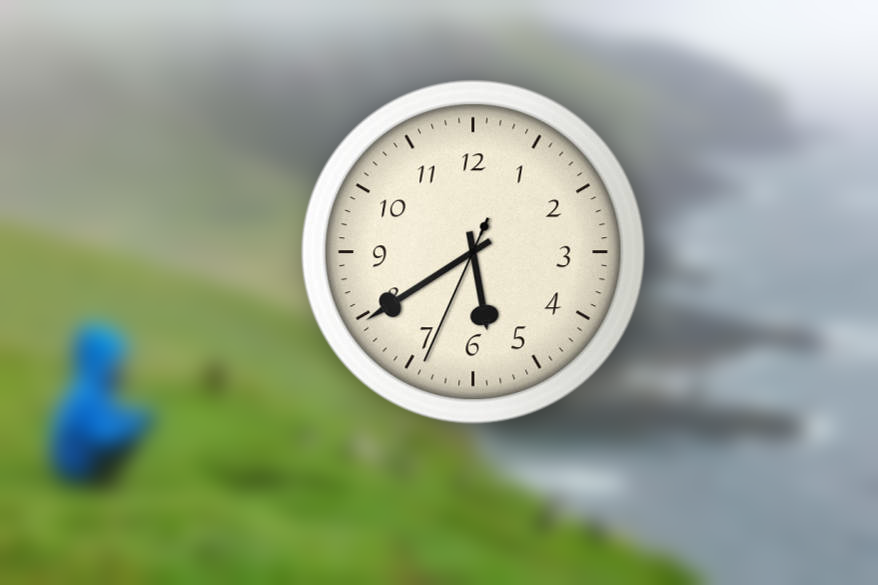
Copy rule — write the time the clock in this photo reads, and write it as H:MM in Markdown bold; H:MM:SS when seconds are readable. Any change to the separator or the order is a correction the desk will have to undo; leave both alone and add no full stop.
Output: **5:39:34**
